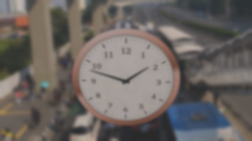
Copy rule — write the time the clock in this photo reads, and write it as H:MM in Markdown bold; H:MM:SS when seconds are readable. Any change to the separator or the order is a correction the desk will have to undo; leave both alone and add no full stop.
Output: **1:48**
